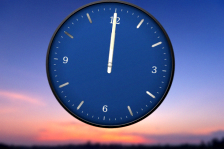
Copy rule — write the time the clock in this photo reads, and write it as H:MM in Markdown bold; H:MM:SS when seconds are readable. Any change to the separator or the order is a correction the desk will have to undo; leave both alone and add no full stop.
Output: **12:00**
